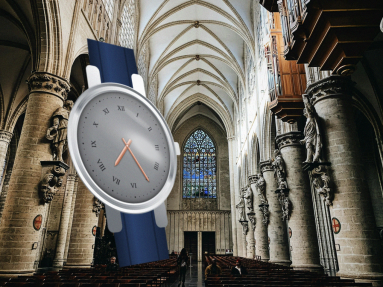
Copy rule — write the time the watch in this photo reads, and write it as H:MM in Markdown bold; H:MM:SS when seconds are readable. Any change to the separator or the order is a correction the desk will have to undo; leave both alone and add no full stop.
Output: **7:25**
